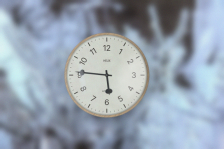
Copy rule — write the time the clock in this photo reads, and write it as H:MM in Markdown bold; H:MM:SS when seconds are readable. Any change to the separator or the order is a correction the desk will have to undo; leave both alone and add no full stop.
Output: **5:46**
